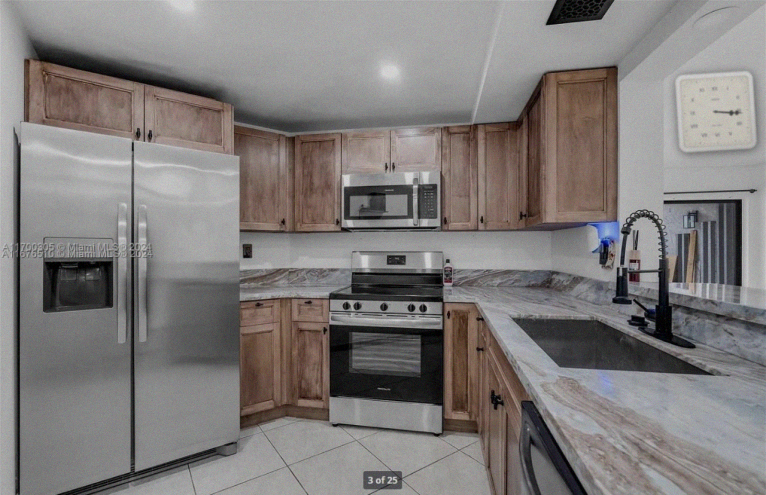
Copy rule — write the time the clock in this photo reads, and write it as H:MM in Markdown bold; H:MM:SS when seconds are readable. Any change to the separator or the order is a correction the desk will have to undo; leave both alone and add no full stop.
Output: **3:16**
